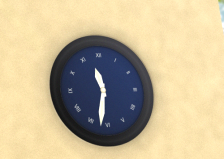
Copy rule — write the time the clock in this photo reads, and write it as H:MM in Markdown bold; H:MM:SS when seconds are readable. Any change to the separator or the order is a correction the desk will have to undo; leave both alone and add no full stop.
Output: **11:32**
